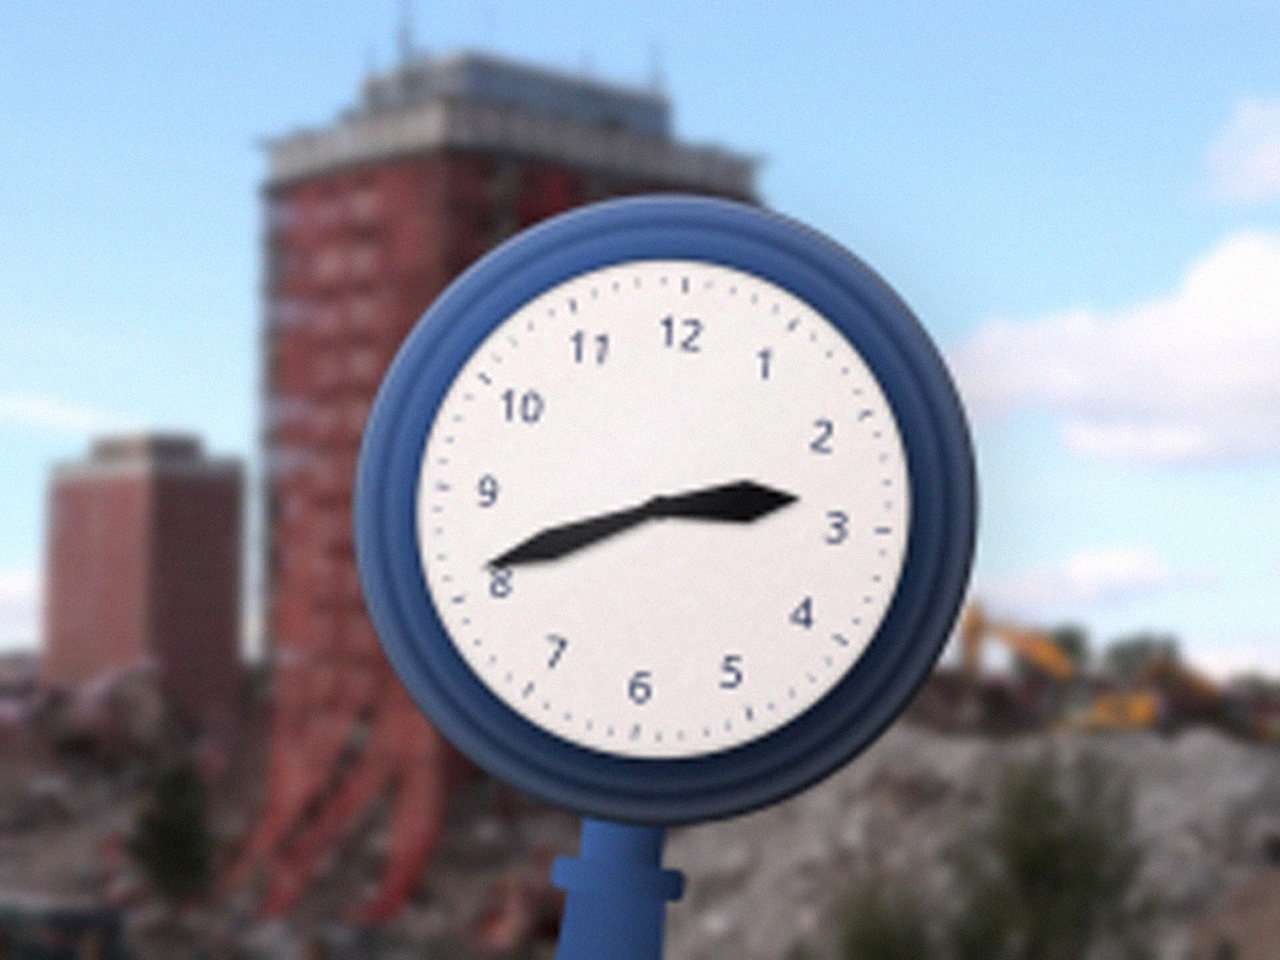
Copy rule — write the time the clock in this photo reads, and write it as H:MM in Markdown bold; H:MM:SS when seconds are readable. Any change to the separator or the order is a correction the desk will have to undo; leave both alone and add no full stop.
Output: **2:41**
